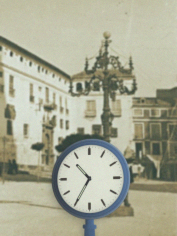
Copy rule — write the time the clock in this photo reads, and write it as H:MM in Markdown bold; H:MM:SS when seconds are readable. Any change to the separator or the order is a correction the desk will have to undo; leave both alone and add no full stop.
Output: **10:35**
